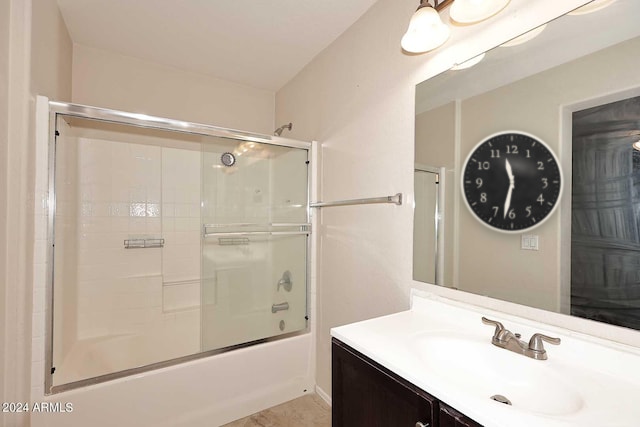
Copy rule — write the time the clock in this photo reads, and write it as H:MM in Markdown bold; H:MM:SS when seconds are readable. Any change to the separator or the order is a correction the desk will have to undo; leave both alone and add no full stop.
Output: **11:32**
